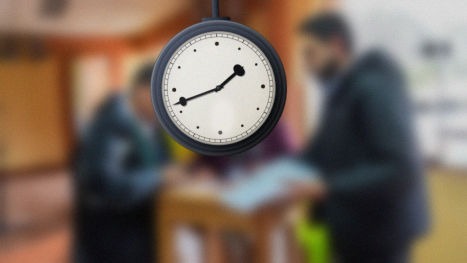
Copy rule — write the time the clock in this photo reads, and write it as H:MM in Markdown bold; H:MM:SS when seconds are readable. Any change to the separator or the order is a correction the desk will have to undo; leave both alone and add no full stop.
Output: **1:42**
